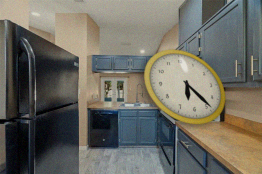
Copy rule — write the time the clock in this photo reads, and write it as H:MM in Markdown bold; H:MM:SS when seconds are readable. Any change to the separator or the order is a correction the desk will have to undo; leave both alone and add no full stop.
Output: **6:24**
